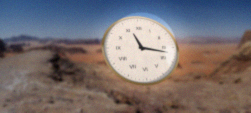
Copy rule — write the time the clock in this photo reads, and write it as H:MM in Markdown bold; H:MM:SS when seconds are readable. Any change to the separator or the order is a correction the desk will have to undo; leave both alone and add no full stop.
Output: **11:17**
